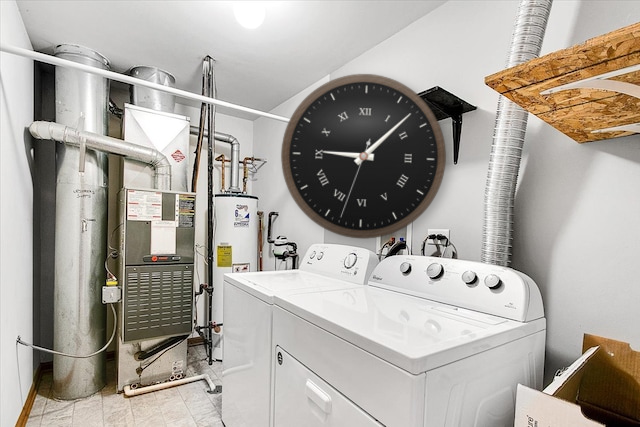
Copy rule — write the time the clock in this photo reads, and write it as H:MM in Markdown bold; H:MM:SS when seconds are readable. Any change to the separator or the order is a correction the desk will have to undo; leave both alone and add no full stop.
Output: **9:07:33**
